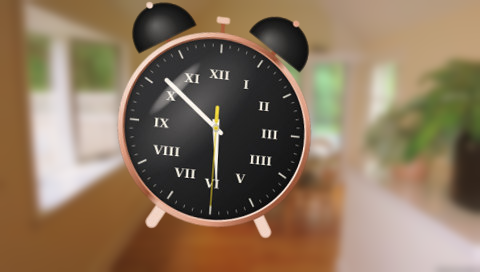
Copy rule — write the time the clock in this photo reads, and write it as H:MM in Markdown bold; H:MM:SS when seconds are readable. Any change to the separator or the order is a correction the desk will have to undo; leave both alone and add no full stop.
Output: **5:51:30**
